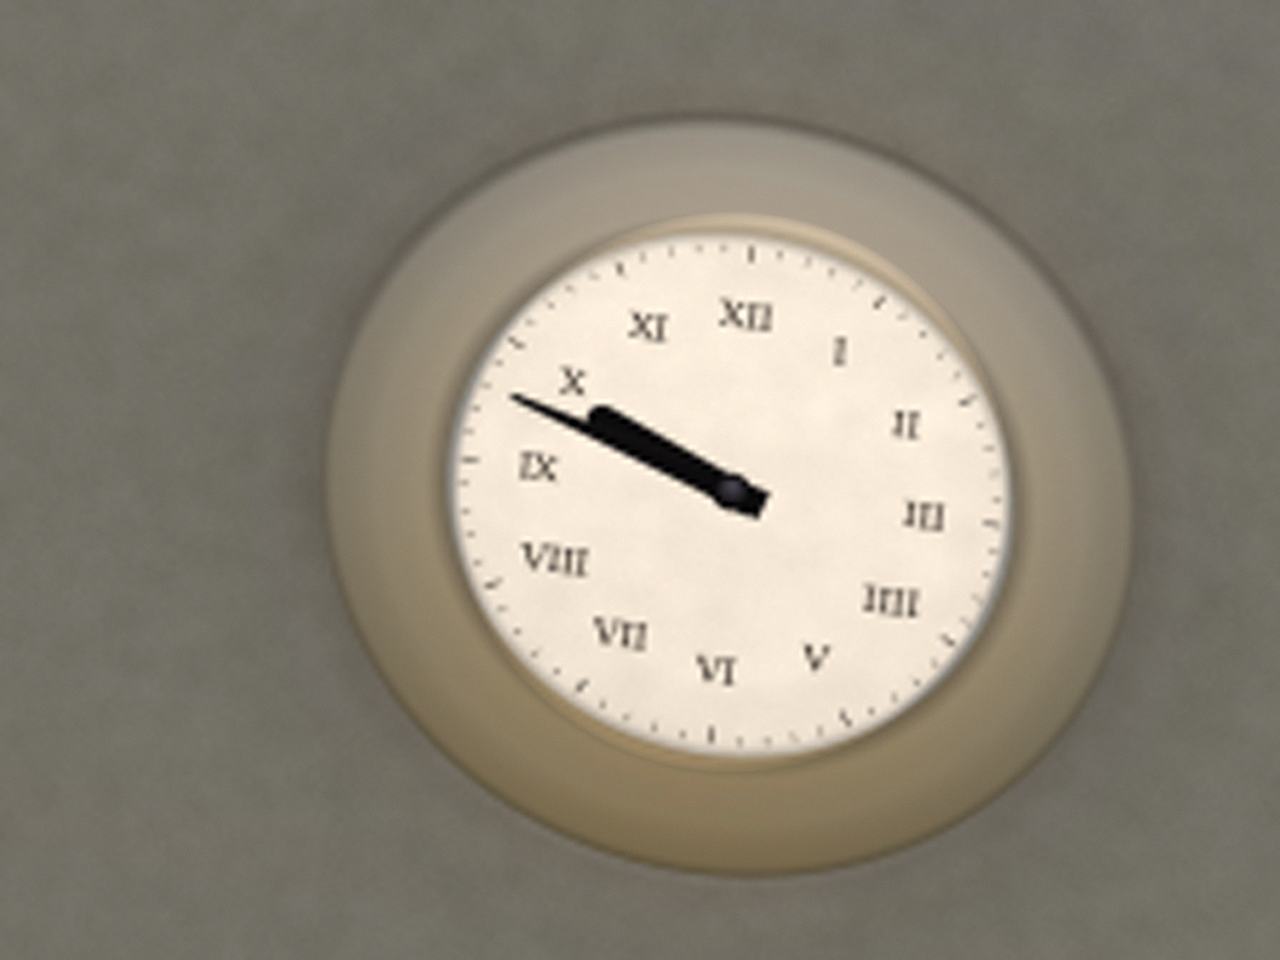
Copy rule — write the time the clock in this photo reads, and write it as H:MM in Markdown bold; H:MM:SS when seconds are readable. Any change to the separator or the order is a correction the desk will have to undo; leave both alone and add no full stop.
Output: **9:48**
